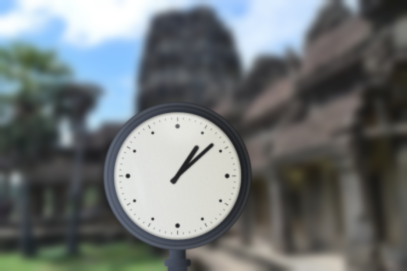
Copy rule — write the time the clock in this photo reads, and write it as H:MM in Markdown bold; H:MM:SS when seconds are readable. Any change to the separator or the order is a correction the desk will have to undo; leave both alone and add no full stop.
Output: **1:08**
